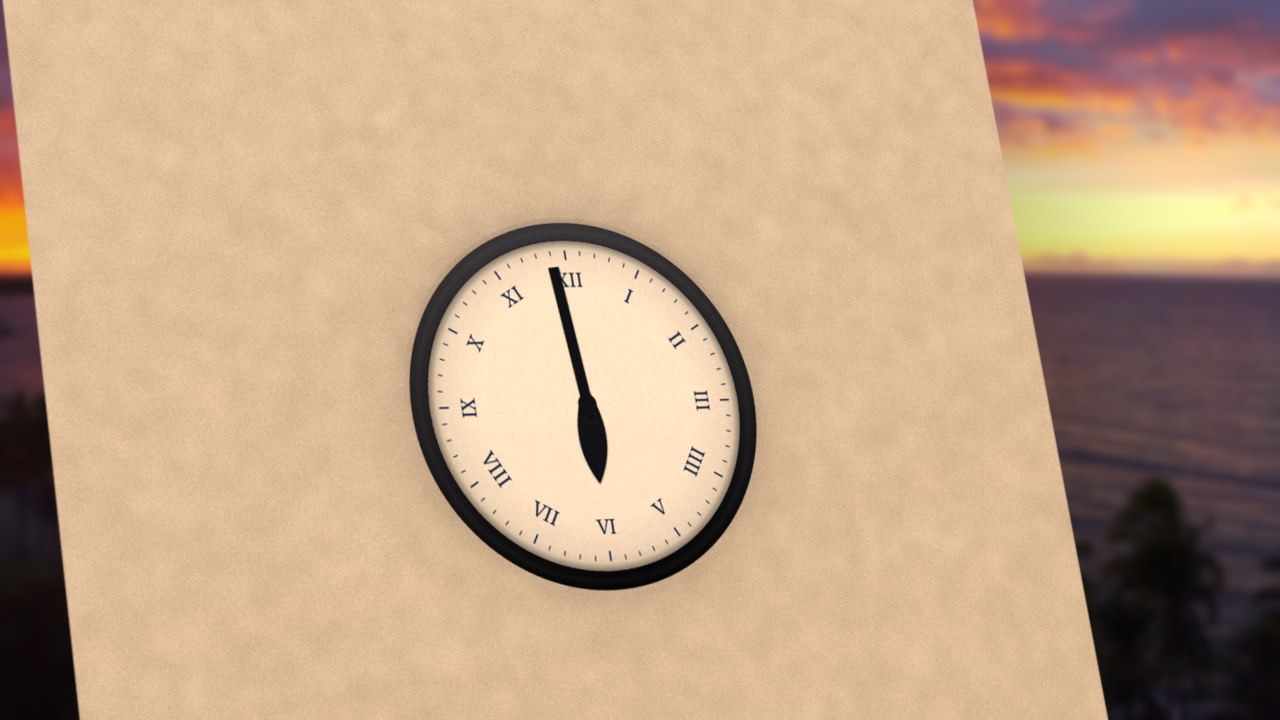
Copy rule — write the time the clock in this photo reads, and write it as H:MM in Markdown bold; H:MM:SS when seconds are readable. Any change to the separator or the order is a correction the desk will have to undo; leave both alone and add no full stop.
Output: **5:59**
